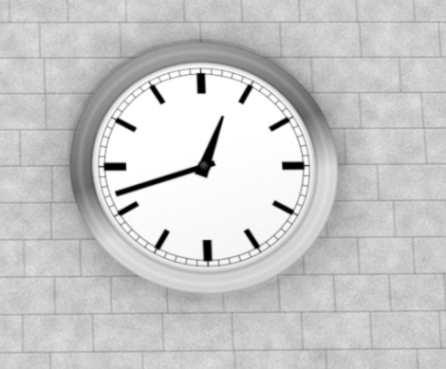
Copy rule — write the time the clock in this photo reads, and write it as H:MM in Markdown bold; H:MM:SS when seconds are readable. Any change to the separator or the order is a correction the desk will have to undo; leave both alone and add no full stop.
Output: **12:42**
